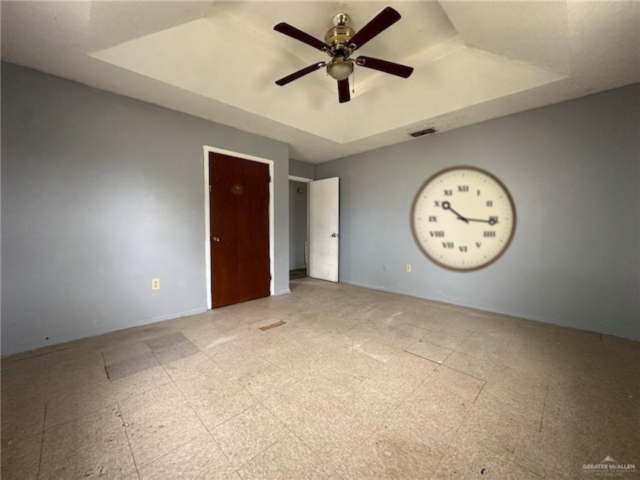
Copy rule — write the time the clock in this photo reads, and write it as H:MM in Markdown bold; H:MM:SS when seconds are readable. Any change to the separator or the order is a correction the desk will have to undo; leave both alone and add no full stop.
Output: **10:16**
